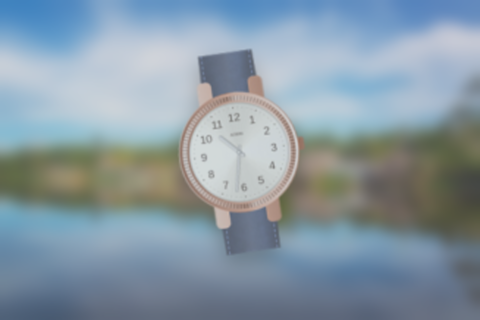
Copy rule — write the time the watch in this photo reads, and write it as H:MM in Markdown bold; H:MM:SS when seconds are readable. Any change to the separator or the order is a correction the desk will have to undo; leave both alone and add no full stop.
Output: **10:32**
